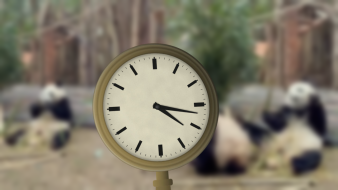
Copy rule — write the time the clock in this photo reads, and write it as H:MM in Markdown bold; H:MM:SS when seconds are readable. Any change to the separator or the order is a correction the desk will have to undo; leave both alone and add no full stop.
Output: **4:17**
